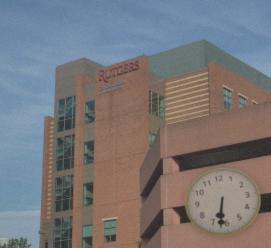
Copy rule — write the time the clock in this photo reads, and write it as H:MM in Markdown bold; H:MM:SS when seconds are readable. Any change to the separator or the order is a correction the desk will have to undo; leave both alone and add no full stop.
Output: **6:32**
